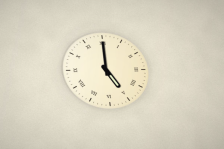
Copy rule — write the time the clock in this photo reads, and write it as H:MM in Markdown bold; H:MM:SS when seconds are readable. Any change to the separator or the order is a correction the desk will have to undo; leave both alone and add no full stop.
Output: **5:00**
